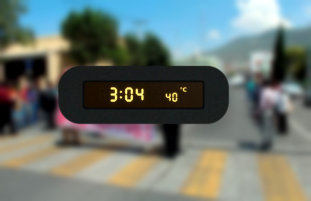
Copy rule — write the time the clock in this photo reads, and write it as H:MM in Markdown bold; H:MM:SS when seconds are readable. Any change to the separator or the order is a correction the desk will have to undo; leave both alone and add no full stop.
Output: **3:04**
